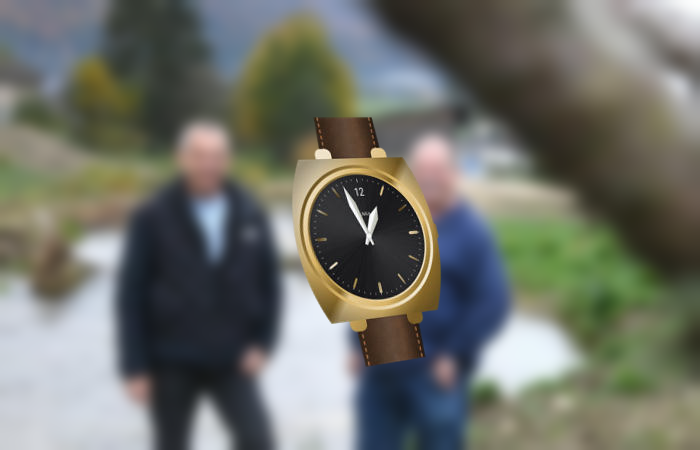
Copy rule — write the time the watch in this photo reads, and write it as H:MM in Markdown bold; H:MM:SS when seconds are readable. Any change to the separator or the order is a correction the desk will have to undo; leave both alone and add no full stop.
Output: **12:57**
